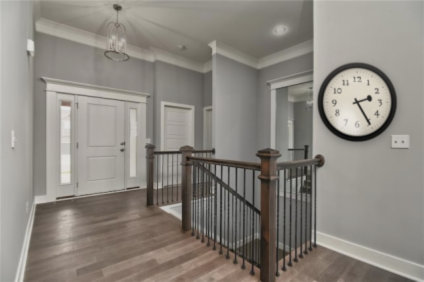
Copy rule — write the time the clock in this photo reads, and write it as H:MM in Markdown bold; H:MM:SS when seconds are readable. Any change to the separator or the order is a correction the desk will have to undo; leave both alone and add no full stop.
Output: **2:25**
